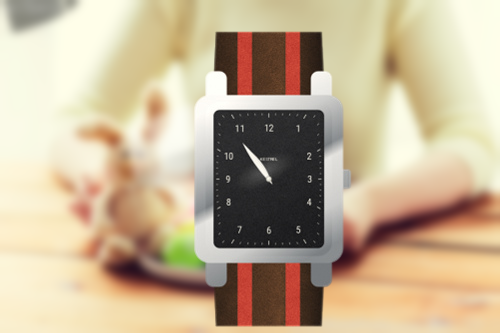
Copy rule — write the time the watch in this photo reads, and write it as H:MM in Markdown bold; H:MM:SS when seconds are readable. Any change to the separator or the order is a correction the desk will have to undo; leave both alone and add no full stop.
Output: **10:54**
